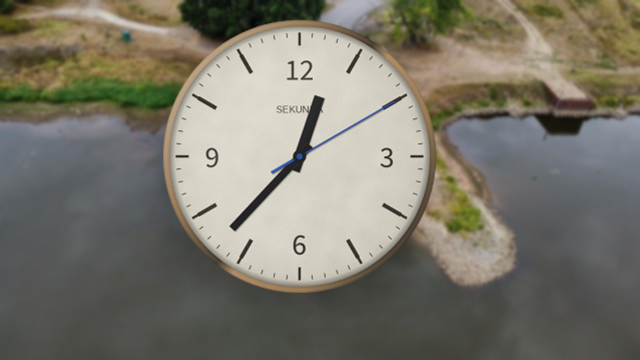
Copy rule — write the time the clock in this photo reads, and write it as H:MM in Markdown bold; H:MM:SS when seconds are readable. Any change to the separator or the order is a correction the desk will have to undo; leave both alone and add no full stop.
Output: **12:37:10**
